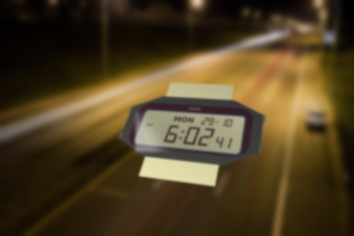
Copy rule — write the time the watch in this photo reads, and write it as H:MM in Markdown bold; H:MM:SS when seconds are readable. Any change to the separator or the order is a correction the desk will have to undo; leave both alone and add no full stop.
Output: **6:02**
